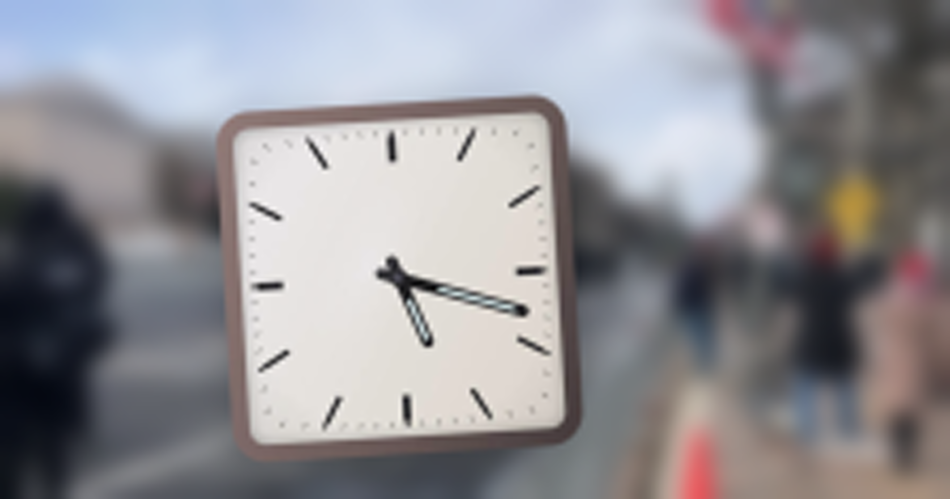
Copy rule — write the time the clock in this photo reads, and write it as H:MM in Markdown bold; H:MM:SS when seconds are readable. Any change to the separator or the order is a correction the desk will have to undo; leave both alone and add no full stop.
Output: **5:18**
